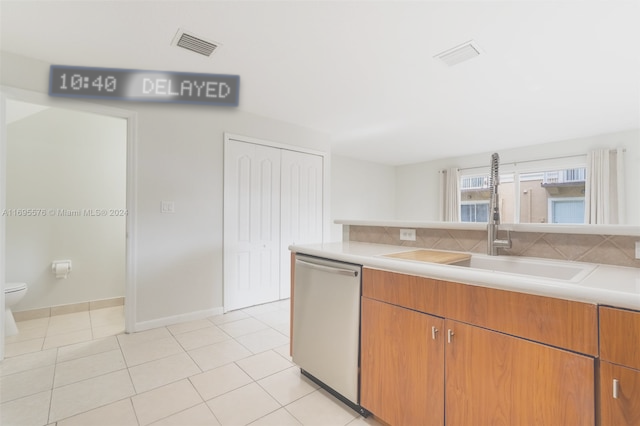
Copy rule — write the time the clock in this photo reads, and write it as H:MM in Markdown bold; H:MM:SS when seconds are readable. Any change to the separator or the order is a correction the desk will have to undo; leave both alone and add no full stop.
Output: **10:40**
